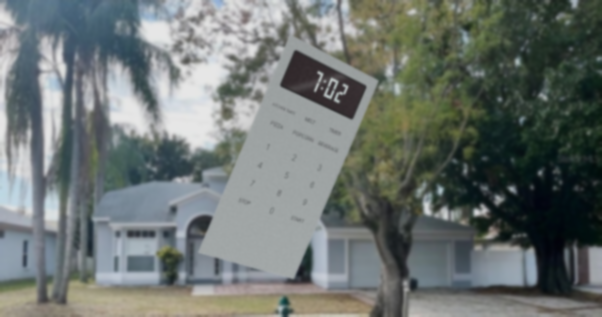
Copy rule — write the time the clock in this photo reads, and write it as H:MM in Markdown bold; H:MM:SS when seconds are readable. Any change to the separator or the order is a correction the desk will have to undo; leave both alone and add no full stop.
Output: **7:02**
